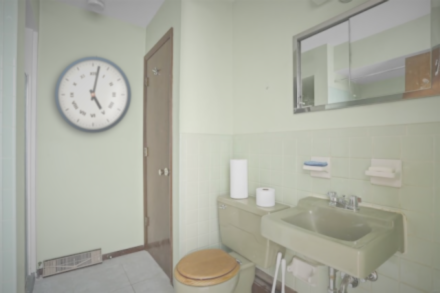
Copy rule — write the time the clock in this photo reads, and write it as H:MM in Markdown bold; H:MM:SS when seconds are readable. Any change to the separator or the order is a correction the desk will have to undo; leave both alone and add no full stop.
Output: **5:02**
